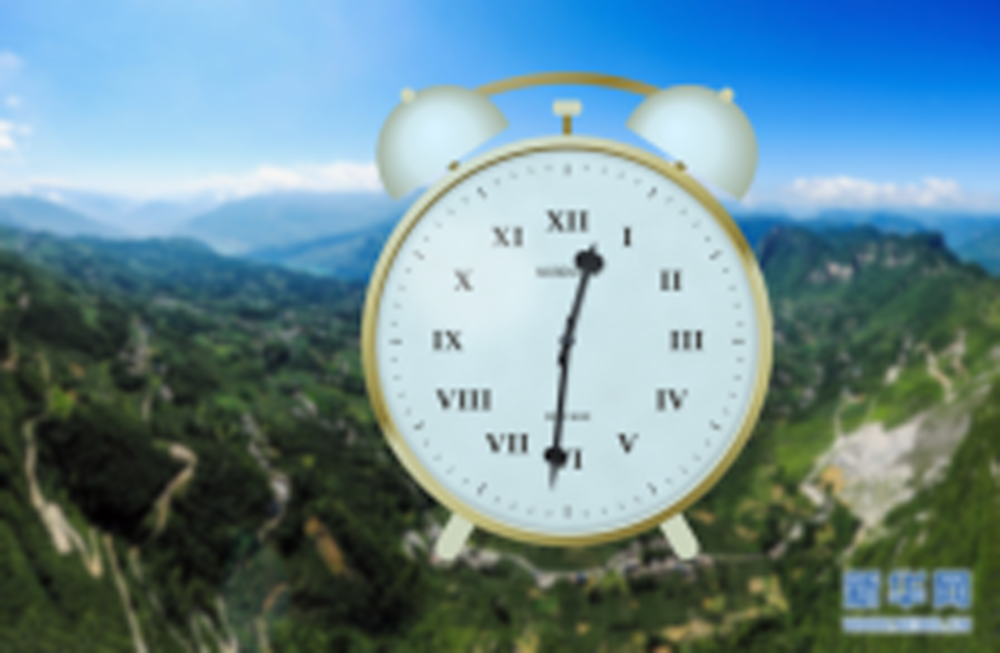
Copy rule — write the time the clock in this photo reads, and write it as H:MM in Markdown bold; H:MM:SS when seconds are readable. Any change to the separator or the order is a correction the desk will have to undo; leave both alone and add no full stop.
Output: **12:31**
